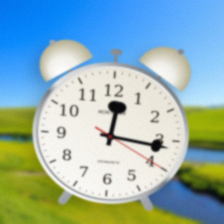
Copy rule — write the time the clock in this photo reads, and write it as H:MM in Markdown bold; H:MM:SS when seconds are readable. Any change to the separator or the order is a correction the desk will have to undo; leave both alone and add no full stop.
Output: **12:16:20**
